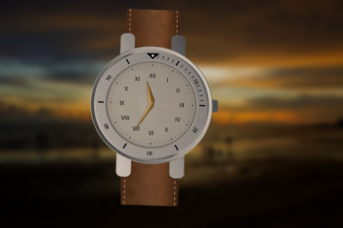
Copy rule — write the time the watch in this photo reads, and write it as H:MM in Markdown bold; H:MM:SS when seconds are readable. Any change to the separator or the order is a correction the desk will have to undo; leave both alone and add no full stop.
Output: **11:35**
